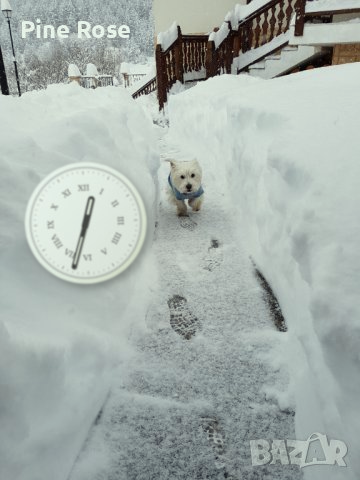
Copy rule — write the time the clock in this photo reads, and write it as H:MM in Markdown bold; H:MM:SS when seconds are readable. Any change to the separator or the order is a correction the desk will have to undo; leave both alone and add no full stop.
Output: **12:33**
